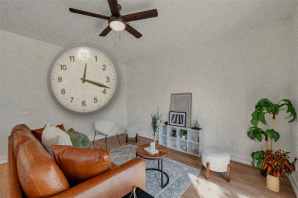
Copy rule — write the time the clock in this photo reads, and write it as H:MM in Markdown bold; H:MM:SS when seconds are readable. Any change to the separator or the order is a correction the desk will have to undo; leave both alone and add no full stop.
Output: **12:18**
